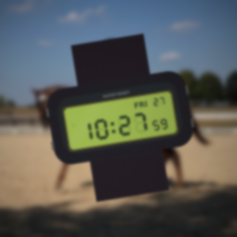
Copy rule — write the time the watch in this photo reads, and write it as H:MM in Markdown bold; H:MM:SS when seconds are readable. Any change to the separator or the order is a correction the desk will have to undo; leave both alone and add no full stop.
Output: **10:27**
